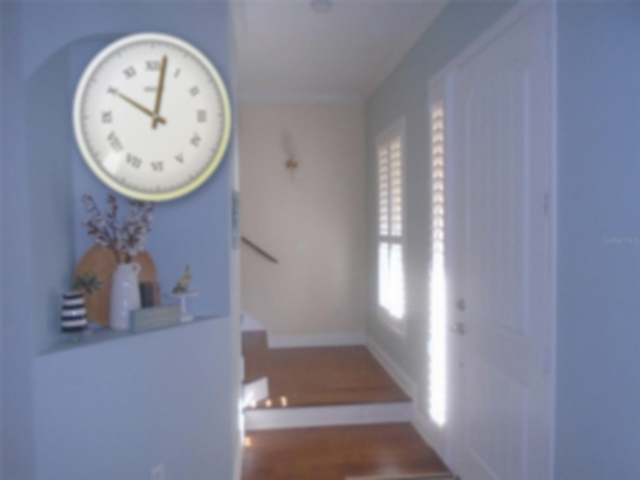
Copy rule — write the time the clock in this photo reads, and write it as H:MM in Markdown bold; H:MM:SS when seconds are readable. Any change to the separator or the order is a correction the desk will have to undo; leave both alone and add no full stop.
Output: **10:02**
